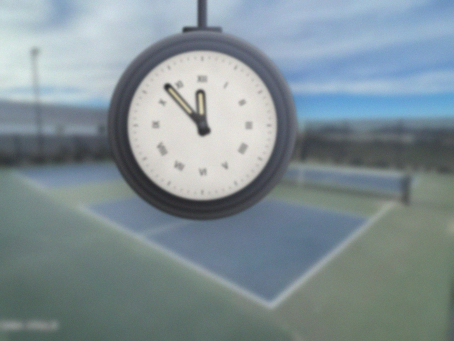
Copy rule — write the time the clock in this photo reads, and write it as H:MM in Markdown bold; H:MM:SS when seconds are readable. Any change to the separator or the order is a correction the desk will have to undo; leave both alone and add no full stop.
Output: **11:53**
